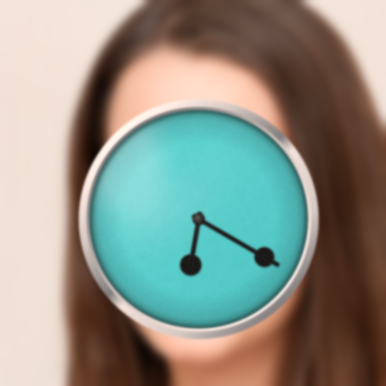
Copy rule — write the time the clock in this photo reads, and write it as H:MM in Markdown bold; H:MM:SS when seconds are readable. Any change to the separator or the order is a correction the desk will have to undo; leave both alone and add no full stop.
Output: **6:20**
